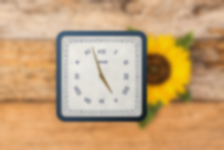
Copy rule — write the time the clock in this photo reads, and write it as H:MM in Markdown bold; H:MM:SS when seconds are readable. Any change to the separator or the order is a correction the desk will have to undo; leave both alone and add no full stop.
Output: **4:57**
